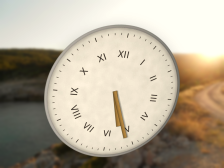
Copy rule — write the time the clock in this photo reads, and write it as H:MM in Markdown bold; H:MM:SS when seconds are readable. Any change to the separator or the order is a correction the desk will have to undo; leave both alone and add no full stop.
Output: **5:26**
